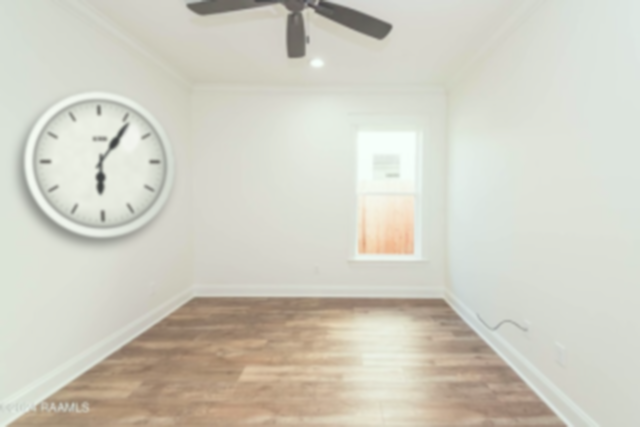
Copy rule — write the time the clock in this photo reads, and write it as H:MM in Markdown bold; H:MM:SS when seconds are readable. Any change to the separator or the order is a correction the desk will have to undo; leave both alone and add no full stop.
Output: **6:06**
